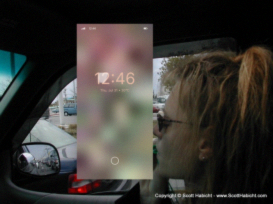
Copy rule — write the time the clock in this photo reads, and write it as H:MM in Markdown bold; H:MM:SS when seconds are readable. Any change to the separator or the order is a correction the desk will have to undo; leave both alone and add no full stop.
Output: **12:46**
